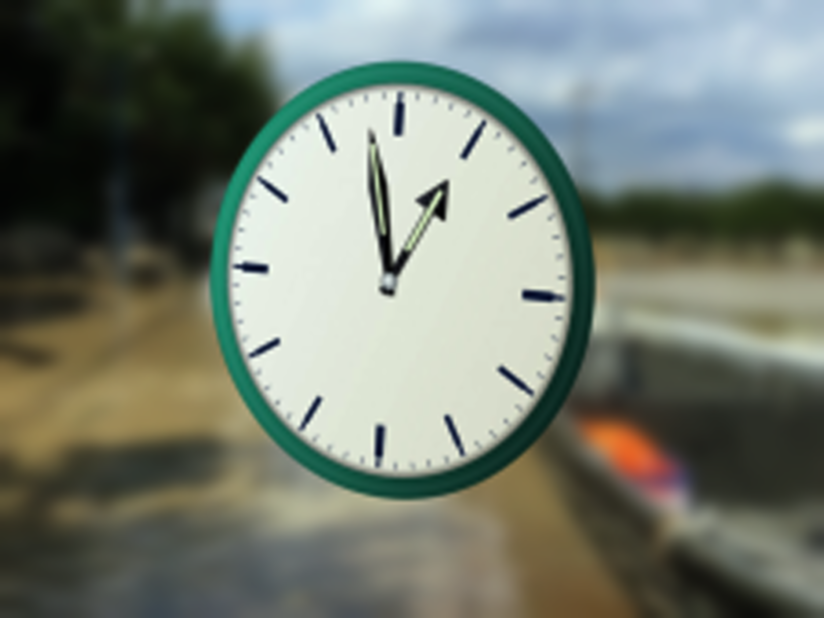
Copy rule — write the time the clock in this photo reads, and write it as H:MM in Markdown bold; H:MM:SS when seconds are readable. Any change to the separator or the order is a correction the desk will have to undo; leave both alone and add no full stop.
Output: **12:58**
